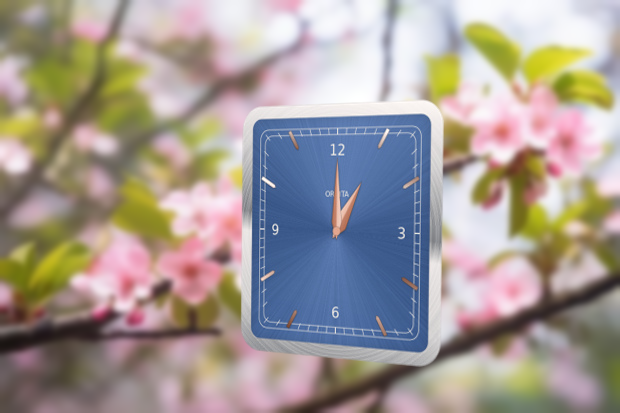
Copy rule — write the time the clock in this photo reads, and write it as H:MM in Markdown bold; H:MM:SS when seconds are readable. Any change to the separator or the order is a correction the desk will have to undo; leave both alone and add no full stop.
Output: **1:00**
